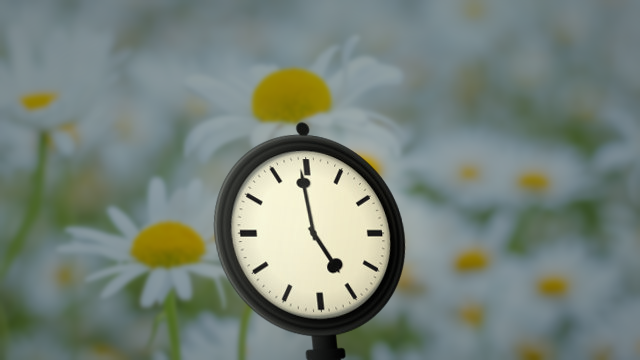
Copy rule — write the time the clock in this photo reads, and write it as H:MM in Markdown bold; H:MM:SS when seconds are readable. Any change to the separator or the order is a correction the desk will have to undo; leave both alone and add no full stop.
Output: **4:59**
